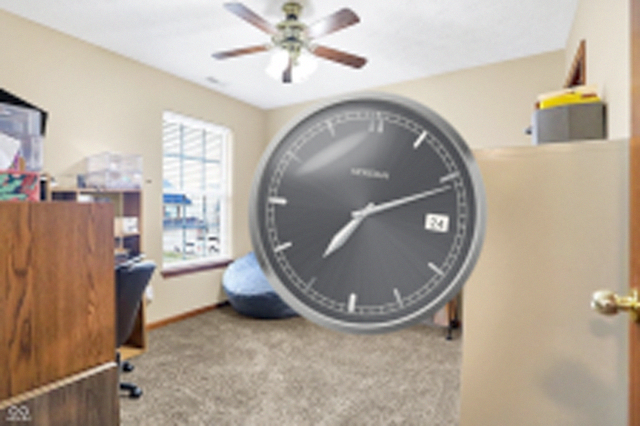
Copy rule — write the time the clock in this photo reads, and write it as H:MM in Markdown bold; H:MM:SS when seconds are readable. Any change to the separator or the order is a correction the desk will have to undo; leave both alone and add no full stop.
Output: **7:11**
